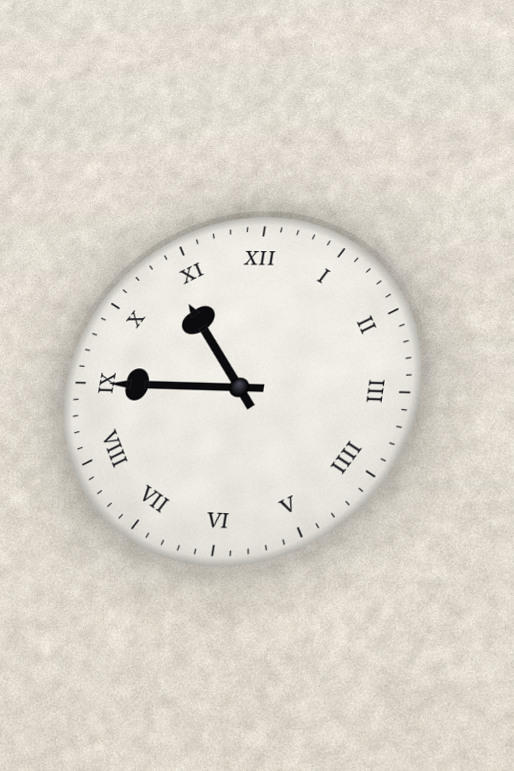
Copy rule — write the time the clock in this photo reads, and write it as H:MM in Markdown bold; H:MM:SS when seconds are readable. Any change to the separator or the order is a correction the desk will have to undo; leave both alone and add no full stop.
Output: **10:45**
